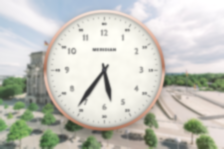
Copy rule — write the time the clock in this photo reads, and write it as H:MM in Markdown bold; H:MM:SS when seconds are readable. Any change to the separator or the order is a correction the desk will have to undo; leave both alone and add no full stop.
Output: **5:36**
